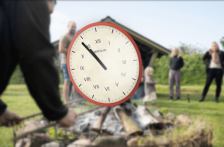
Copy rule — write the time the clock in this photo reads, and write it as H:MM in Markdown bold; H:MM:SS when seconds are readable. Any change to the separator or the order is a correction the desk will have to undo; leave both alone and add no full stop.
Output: **10:54**
